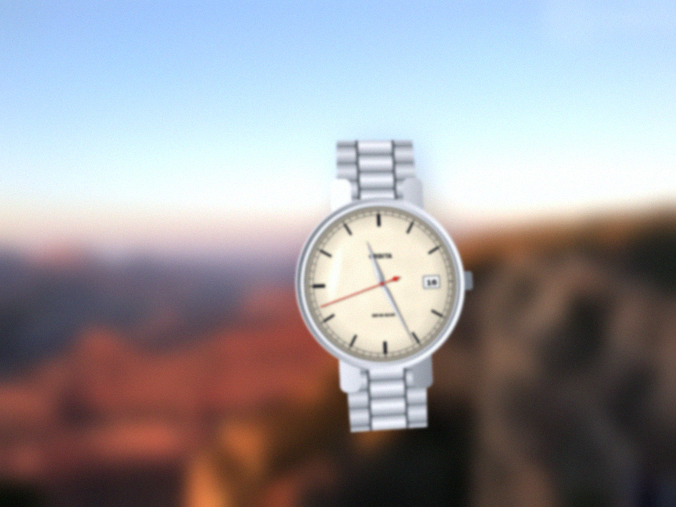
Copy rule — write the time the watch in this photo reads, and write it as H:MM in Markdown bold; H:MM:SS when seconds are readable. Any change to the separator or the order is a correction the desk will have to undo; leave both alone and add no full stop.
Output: **11:25:42**
